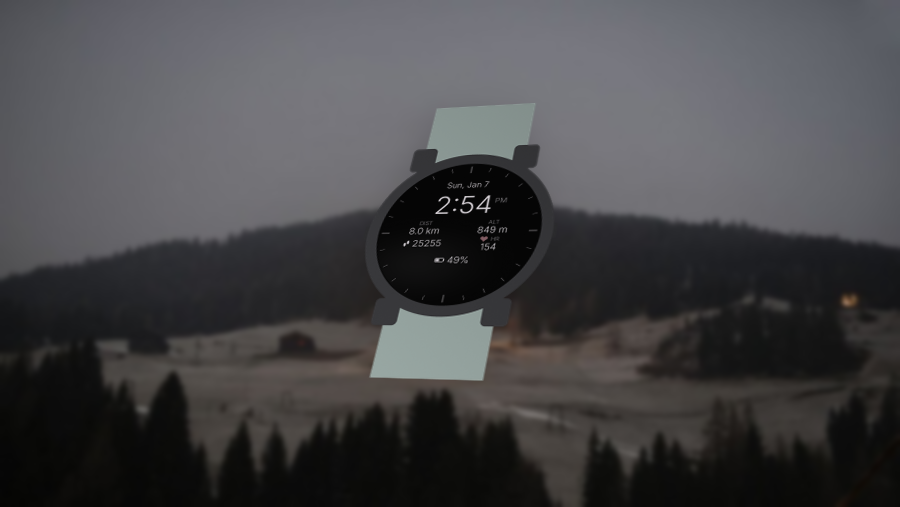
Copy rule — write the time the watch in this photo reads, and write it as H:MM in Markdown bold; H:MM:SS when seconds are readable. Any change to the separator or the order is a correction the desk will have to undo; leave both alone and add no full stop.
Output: **2:54**
